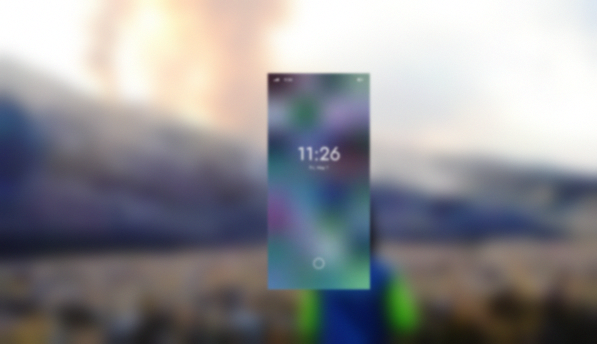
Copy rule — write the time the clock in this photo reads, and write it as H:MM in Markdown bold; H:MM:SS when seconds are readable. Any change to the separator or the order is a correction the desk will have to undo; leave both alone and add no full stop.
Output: **11:26**
